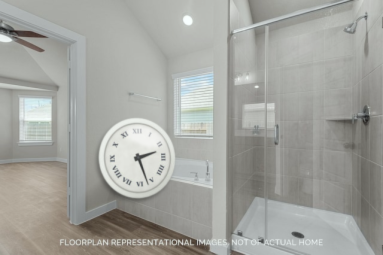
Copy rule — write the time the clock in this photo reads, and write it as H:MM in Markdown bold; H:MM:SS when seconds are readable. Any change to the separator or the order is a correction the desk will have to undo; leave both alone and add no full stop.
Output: **2:27**
